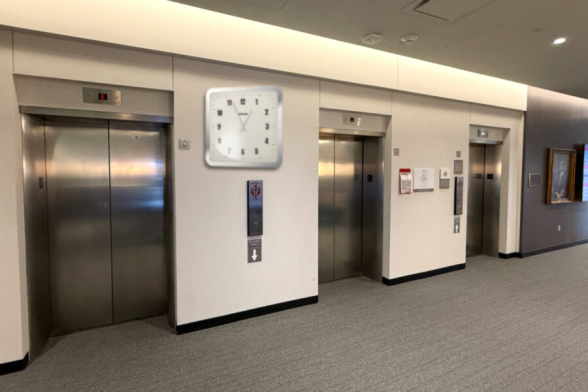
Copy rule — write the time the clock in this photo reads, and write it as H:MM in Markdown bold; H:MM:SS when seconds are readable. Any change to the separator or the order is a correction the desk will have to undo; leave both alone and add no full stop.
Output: **12:56**
